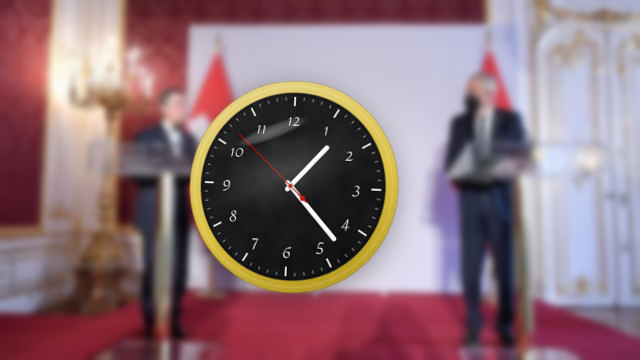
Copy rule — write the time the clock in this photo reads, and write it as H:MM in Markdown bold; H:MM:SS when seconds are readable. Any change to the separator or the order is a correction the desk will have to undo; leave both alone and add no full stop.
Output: **1:22:52**
